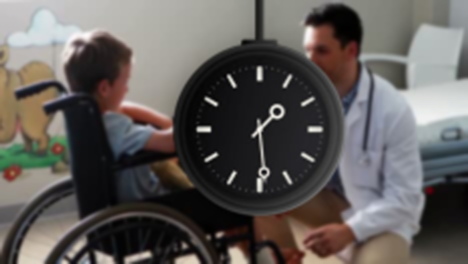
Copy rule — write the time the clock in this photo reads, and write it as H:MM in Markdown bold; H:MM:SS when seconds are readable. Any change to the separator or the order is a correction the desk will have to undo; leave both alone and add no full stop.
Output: **1:29**
